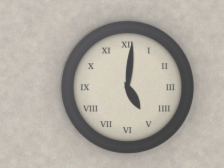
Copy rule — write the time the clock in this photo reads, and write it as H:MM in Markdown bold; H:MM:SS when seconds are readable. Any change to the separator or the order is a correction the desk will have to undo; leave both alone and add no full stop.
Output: **5:01**
